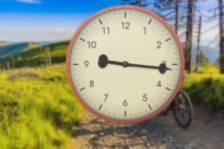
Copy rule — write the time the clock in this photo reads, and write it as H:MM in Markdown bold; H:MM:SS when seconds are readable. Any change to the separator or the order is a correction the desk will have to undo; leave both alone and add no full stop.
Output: **9:16**
